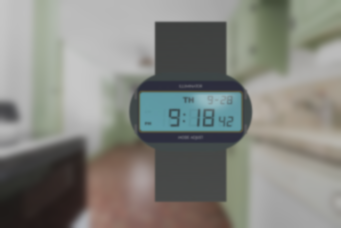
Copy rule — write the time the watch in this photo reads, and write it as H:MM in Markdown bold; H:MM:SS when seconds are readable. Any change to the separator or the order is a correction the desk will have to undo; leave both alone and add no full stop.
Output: **9:18**
